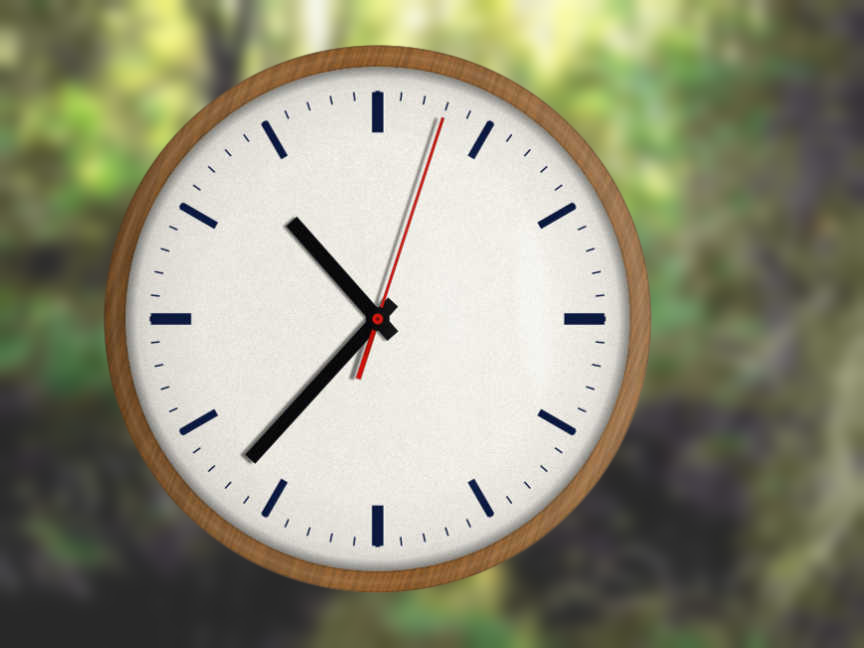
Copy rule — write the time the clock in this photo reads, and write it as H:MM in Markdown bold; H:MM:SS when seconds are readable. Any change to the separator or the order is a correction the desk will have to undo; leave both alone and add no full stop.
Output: **10:37:03**
